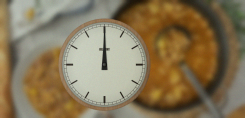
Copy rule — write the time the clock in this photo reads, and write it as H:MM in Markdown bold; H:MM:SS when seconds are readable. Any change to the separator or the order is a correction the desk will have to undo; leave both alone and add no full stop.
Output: **12:00**
